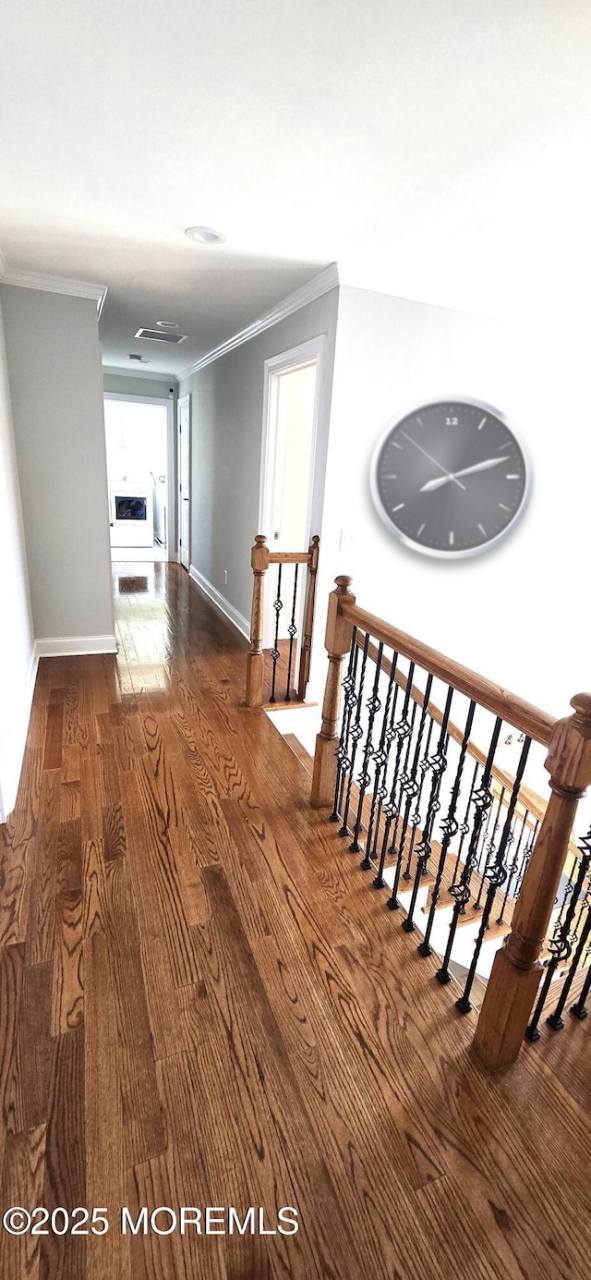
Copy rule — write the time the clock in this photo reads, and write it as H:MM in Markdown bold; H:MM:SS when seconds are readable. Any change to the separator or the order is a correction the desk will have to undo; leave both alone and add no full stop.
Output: **8:11:52**
